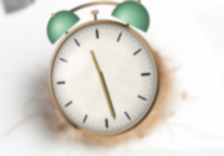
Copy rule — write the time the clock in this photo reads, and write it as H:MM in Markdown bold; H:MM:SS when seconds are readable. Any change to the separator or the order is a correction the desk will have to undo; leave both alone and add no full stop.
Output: **11:28**
